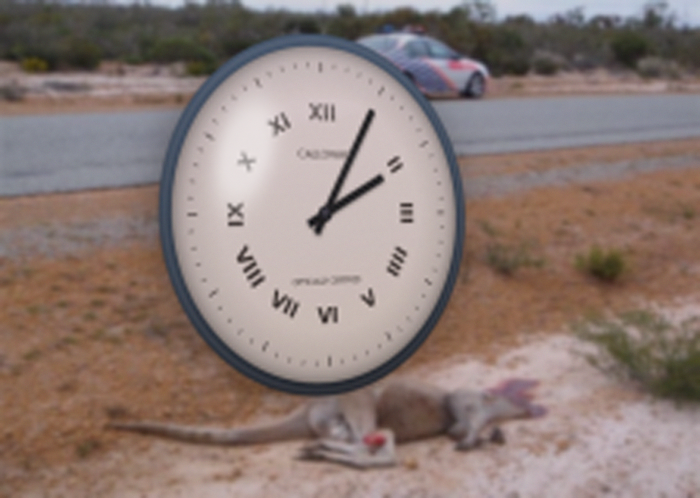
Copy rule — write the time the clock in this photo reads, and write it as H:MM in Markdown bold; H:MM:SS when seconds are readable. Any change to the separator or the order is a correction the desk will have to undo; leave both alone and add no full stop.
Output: **2:05**
